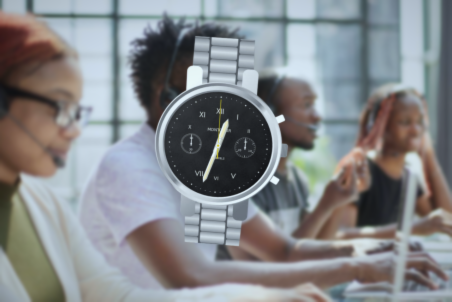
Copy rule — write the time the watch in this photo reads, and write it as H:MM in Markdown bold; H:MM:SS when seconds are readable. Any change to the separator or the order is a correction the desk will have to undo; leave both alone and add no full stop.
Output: **12:33**
